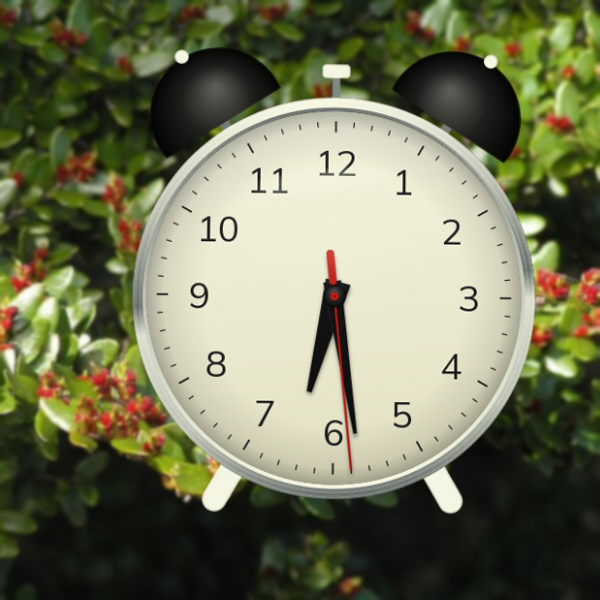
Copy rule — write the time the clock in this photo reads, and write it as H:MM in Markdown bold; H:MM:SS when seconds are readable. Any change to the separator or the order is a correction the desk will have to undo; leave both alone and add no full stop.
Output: **6:28:29**
